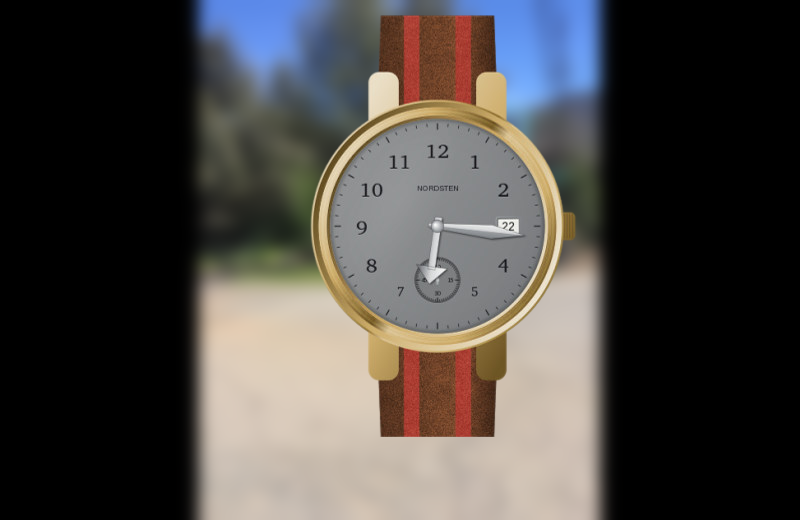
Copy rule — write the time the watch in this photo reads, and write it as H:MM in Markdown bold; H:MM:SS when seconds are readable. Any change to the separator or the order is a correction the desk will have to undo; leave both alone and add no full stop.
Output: **6:16**
